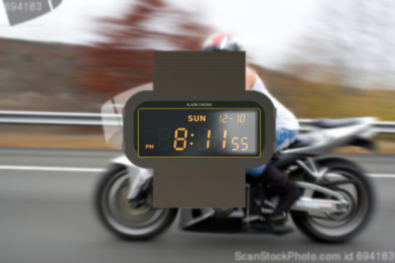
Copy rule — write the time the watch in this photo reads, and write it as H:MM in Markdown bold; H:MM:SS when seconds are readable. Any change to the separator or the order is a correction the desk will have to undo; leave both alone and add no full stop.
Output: **8:11:55**
